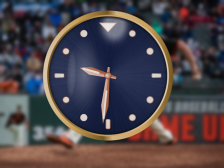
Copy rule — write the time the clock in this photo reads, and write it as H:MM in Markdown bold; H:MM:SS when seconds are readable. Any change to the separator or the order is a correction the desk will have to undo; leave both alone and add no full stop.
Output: **9:31**
